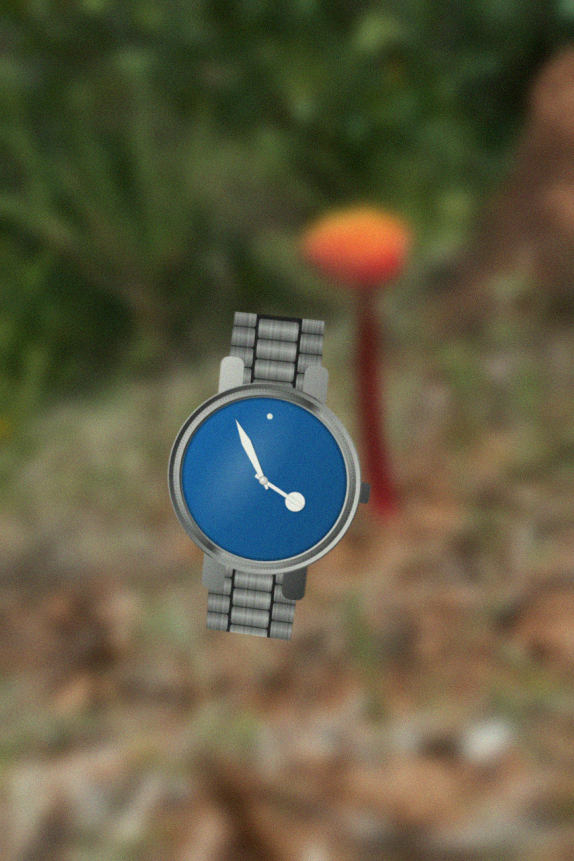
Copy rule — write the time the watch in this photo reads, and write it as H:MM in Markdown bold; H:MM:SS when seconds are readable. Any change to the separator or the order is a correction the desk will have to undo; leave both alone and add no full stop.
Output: **3:55**
